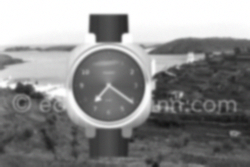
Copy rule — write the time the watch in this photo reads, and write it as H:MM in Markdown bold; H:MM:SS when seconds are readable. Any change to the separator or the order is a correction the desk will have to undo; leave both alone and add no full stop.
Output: **7:21**
